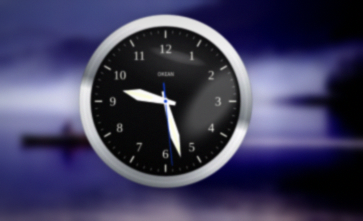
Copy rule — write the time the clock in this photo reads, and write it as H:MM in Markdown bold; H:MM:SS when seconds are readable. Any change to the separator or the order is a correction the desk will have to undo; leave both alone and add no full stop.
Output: **9:27:29**
